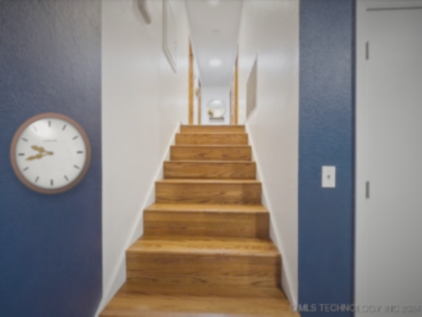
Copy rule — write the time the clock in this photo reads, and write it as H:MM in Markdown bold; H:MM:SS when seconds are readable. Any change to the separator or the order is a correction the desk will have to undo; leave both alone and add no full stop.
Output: **9:43**
